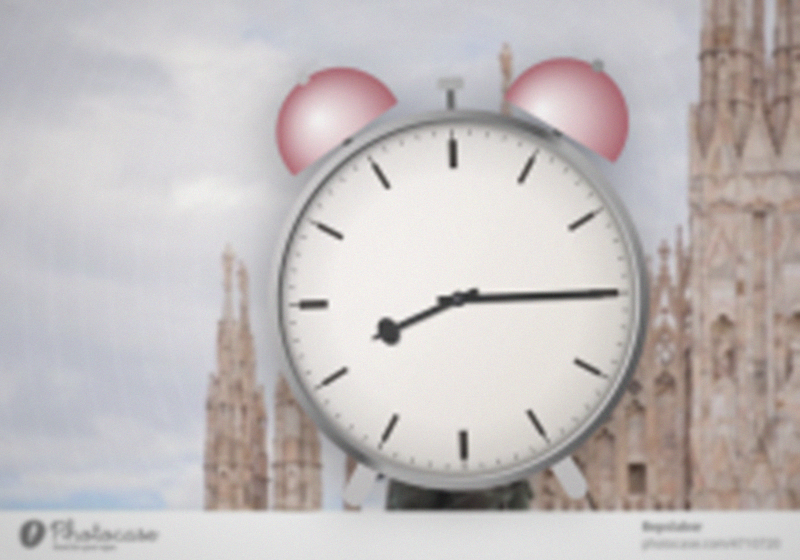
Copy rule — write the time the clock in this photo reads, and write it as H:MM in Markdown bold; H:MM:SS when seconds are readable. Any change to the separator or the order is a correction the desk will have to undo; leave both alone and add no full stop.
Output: **8:15**
